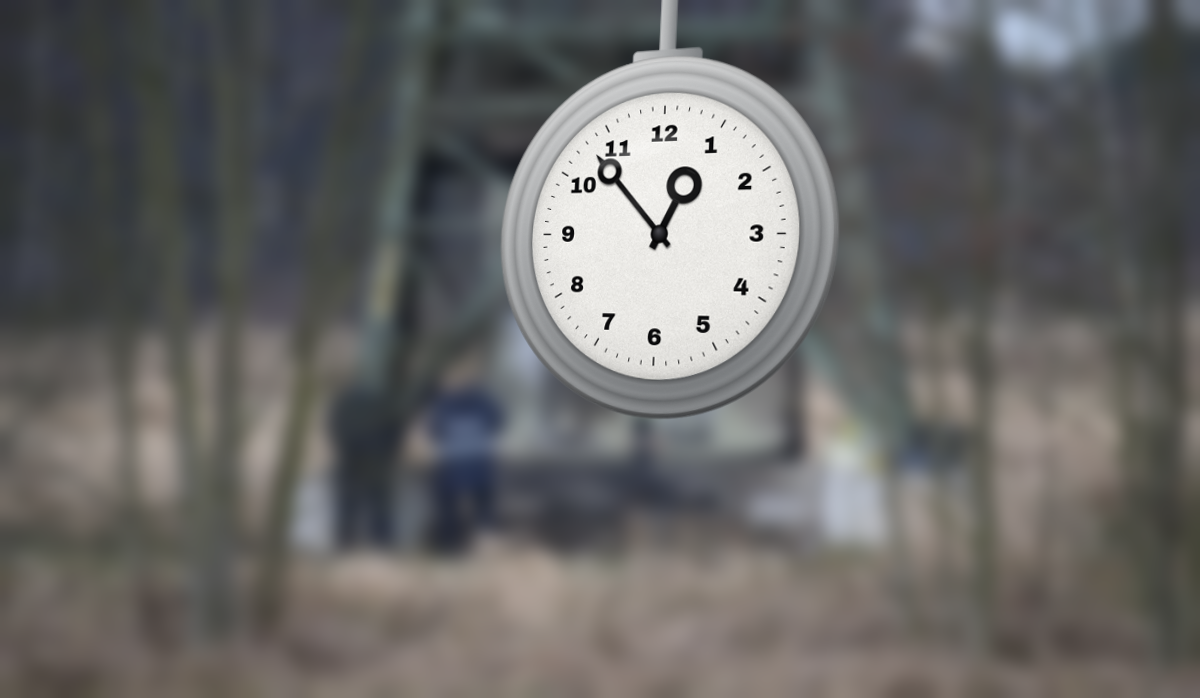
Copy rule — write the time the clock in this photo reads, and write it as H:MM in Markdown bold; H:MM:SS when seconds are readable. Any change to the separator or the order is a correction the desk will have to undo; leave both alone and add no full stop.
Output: **12:53**
